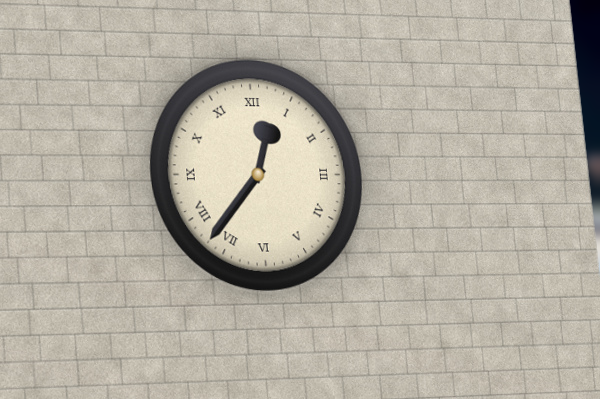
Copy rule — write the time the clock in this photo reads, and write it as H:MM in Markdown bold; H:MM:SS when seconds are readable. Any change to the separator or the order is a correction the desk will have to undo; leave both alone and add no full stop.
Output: **12:37**
